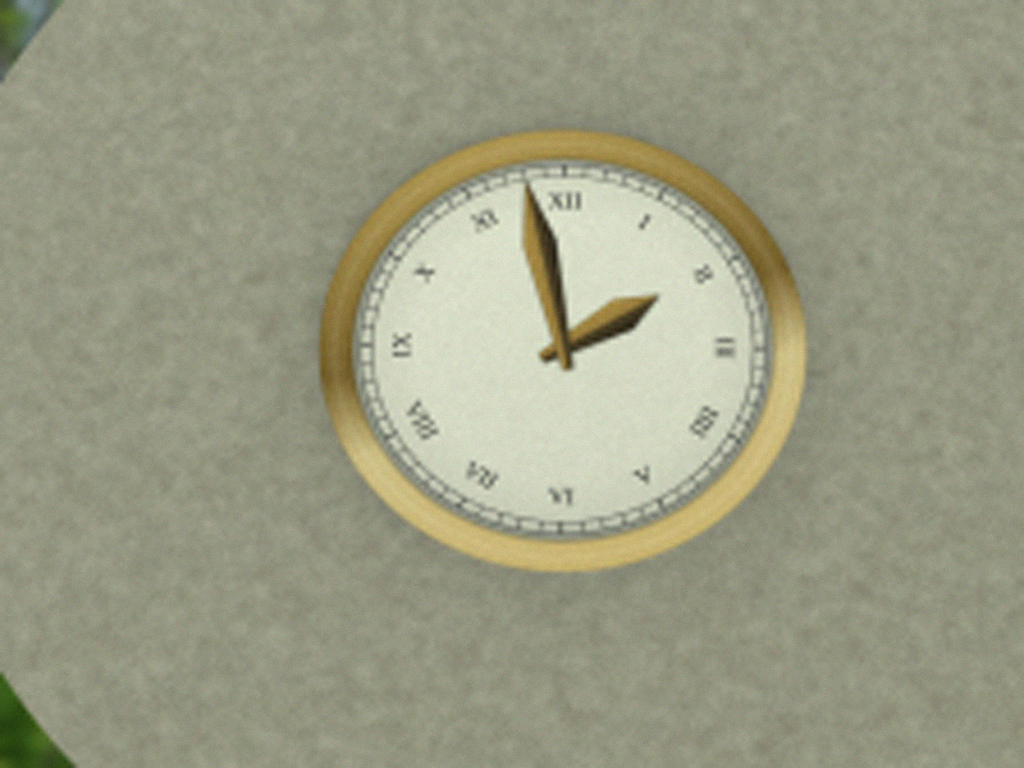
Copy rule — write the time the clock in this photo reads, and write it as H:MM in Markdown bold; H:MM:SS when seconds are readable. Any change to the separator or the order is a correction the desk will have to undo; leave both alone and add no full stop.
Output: **1:58**
